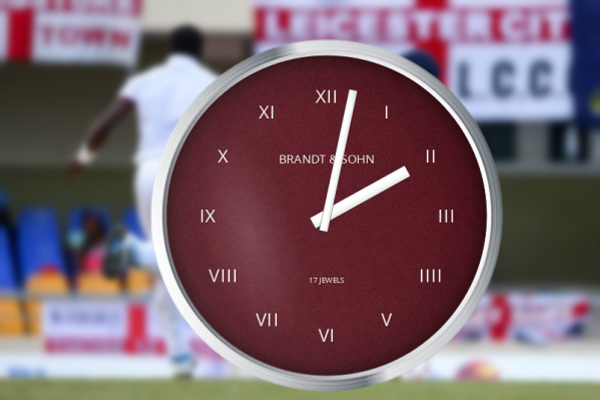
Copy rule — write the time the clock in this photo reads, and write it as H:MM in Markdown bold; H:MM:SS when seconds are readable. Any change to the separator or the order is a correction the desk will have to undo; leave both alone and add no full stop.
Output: **2:02**
